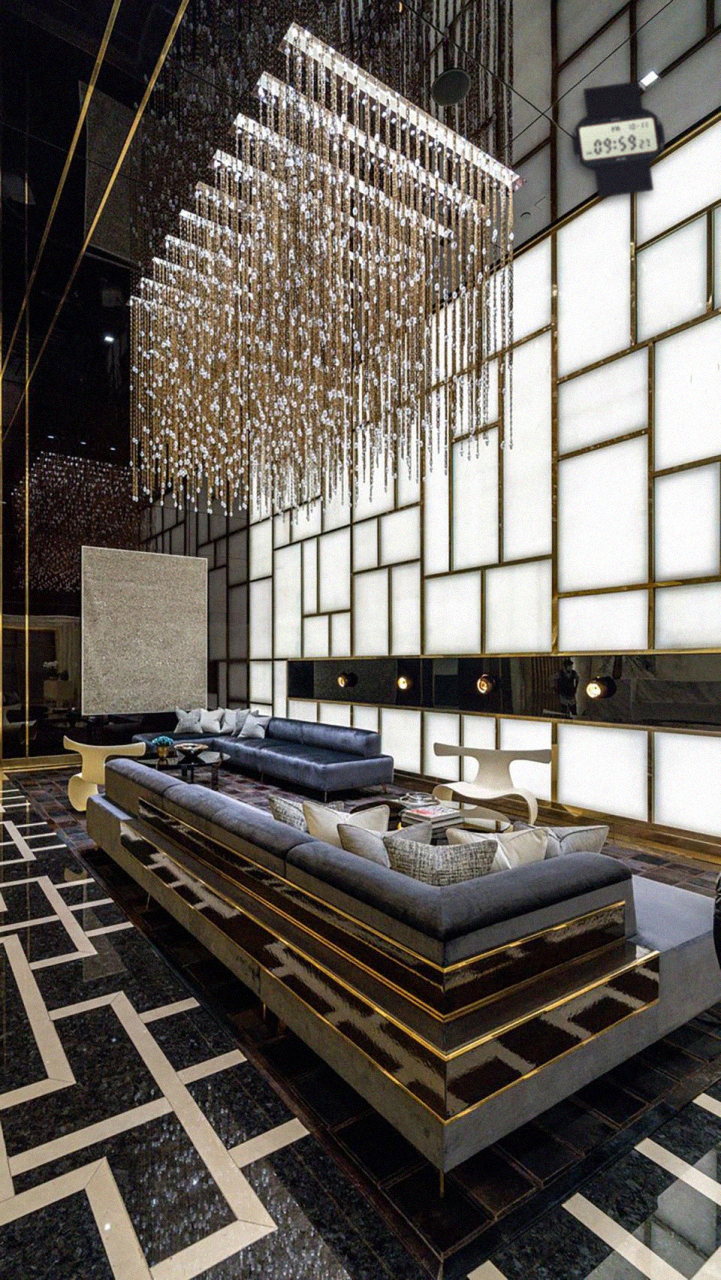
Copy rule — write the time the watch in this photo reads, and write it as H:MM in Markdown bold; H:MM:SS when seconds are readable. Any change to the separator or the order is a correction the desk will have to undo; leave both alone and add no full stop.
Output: **9:59**
